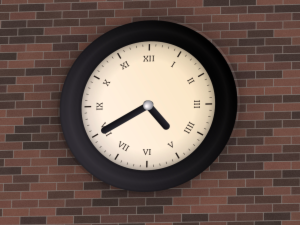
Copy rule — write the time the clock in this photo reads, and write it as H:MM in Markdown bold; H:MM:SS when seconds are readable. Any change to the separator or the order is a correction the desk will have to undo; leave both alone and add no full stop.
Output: **4:40**
